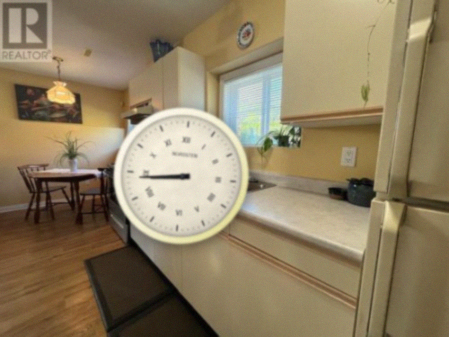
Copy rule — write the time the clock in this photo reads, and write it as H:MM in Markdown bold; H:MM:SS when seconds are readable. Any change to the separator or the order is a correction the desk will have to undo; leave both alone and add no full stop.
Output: **8:44**
